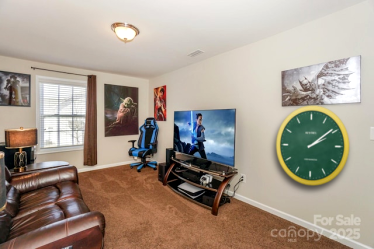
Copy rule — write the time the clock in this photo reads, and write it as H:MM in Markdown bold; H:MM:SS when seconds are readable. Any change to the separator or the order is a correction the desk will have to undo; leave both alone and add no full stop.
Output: **2:09**
